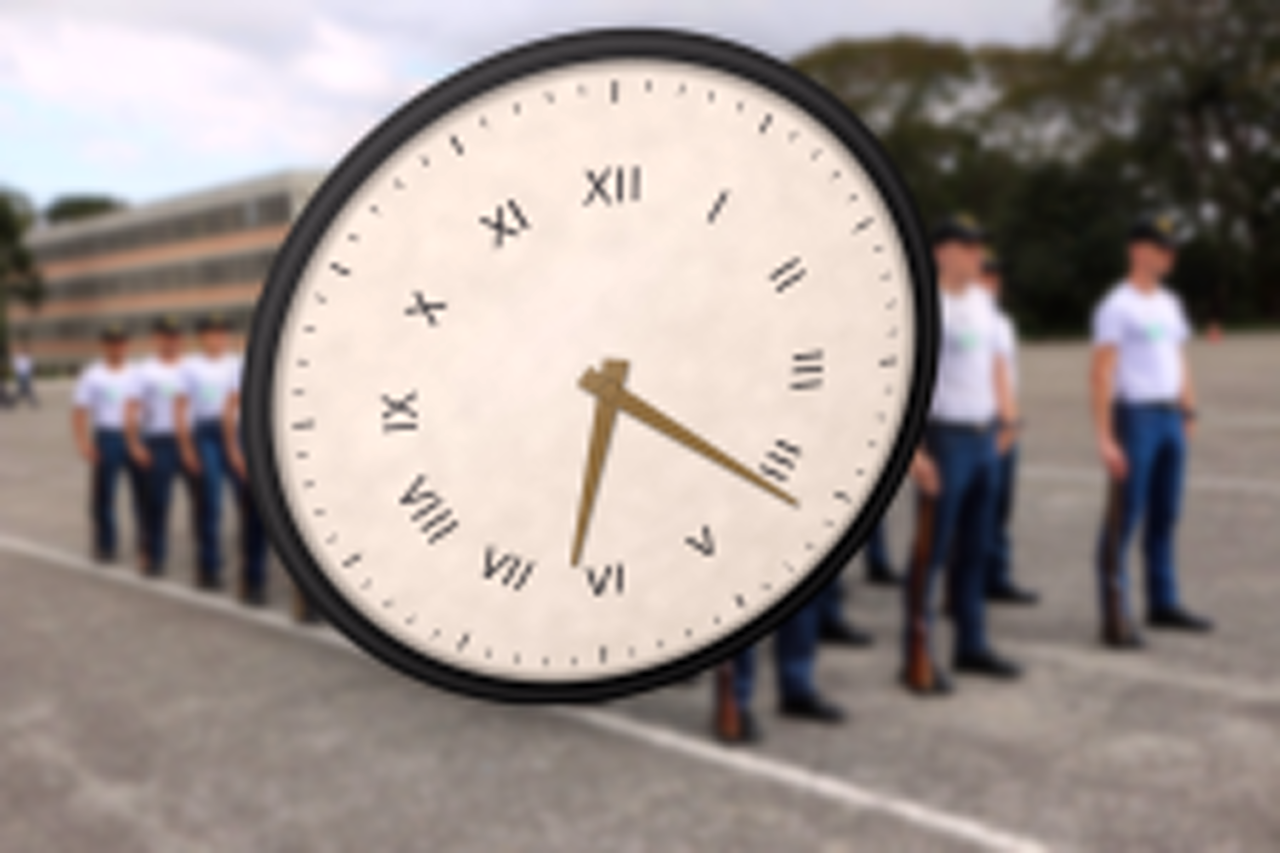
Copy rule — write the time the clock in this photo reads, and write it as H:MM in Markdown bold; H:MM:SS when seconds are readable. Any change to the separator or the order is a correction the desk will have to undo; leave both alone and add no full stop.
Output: **6:21**
